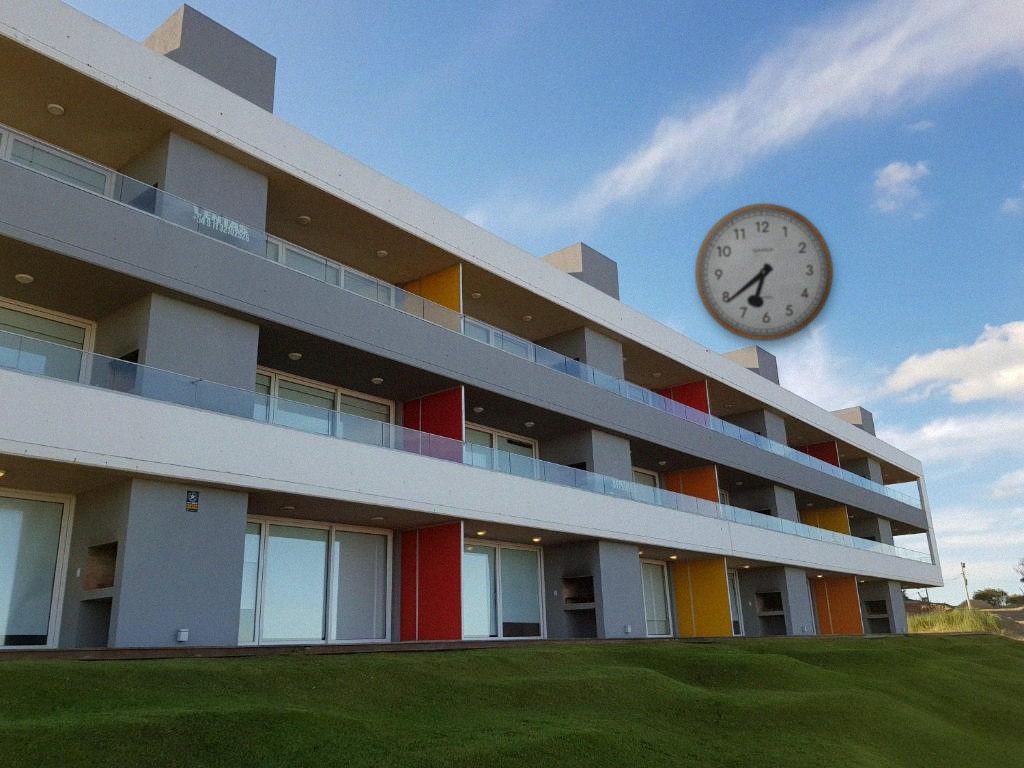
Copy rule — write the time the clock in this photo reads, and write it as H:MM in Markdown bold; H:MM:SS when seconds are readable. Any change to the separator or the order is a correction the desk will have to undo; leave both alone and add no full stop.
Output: **6:39**
